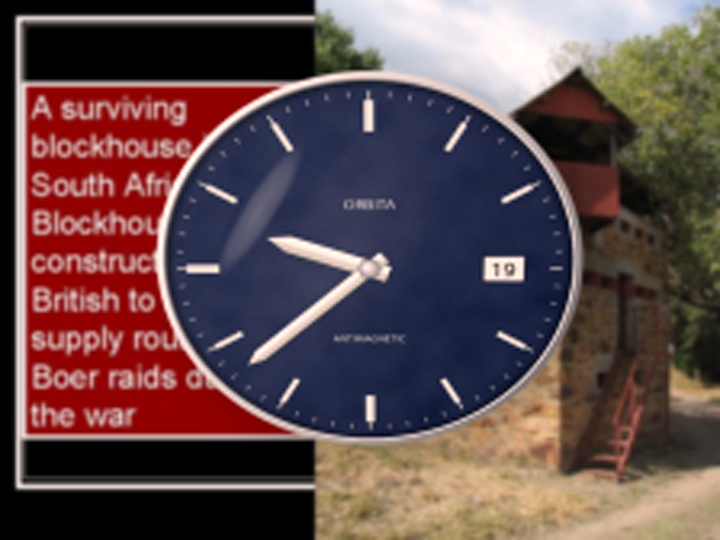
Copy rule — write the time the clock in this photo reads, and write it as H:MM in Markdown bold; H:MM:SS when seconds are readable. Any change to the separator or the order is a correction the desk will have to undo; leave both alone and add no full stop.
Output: **9:38**
